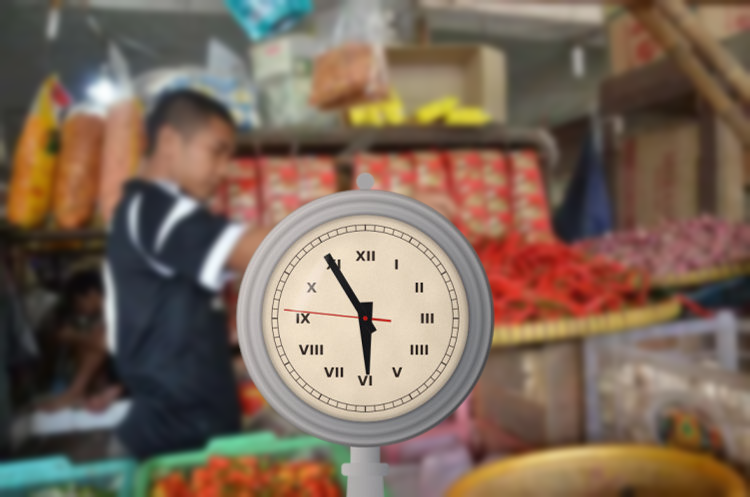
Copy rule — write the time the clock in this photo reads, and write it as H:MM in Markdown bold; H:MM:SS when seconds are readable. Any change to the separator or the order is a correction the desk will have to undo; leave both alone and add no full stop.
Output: **5:54:46**
